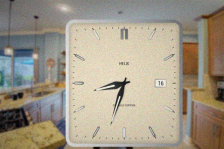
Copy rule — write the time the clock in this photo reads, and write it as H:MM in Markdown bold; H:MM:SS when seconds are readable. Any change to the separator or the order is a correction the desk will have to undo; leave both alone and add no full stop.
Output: **8:33**
